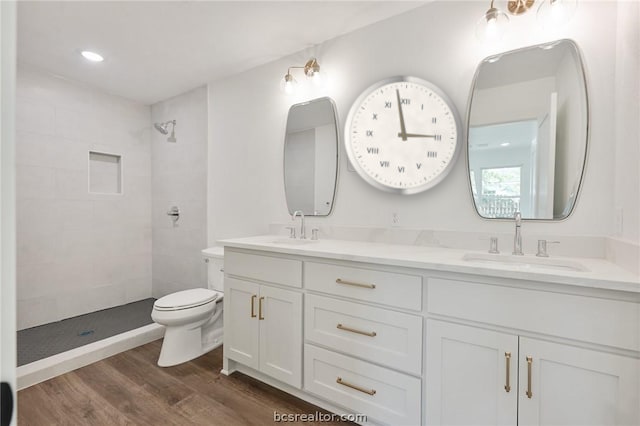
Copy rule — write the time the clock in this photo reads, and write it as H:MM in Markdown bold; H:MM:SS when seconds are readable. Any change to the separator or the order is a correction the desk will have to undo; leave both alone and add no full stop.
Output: **2:58**
